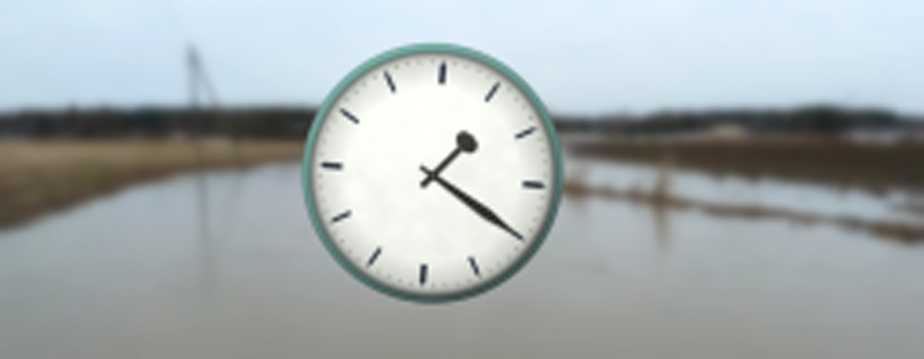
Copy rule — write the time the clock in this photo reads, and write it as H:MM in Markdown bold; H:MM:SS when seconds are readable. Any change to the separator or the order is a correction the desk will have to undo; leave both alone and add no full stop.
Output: **1:20**
